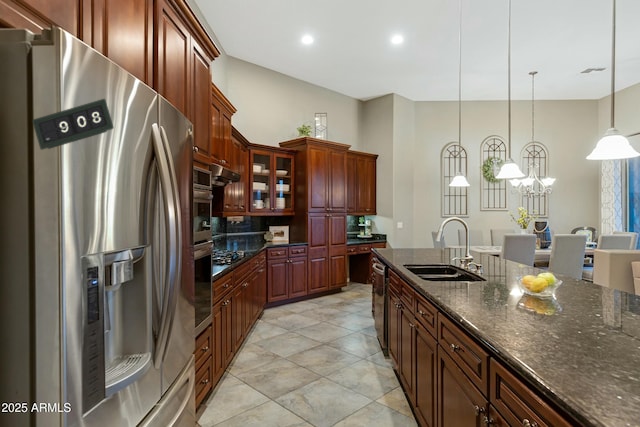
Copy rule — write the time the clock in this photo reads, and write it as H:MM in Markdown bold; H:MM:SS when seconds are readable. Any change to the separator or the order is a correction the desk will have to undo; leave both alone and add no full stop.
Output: **9:08**
